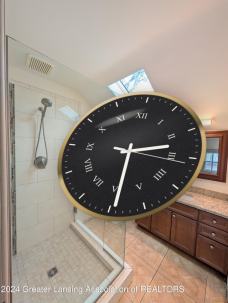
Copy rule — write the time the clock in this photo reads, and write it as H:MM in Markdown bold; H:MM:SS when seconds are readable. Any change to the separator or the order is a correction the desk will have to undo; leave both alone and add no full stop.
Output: **2:29:16**
